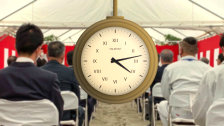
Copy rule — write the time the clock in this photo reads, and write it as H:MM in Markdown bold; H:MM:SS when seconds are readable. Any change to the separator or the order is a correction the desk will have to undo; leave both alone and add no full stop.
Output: **4:13**
